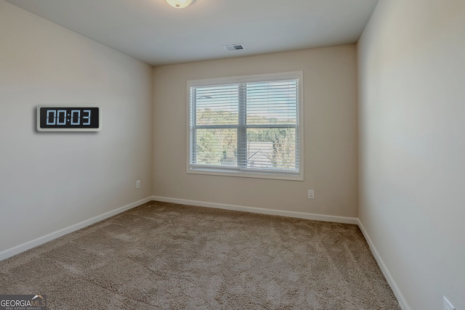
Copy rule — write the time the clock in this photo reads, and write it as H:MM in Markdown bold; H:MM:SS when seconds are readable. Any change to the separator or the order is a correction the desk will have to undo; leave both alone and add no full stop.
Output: **0:03**
